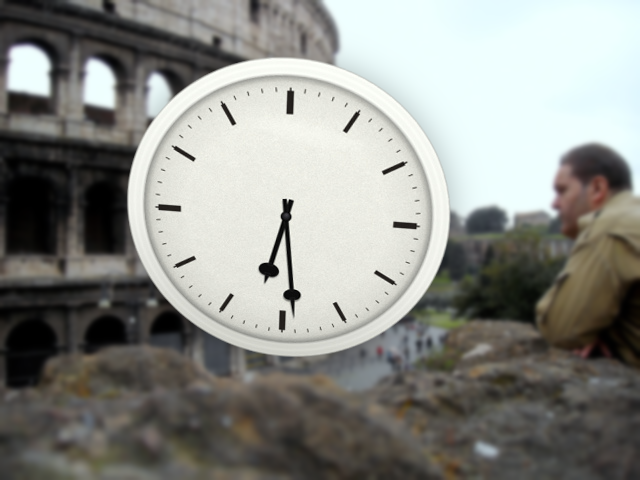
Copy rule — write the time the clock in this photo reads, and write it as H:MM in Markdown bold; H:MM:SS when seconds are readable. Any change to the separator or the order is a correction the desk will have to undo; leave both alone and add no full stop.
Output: **6:29**
